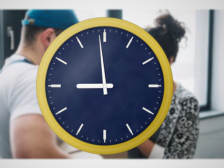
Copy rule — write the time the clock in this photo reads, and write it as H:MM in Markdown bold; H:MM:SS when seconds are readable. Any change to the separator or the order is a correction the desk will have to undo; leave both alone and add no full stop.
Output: **8:59**
